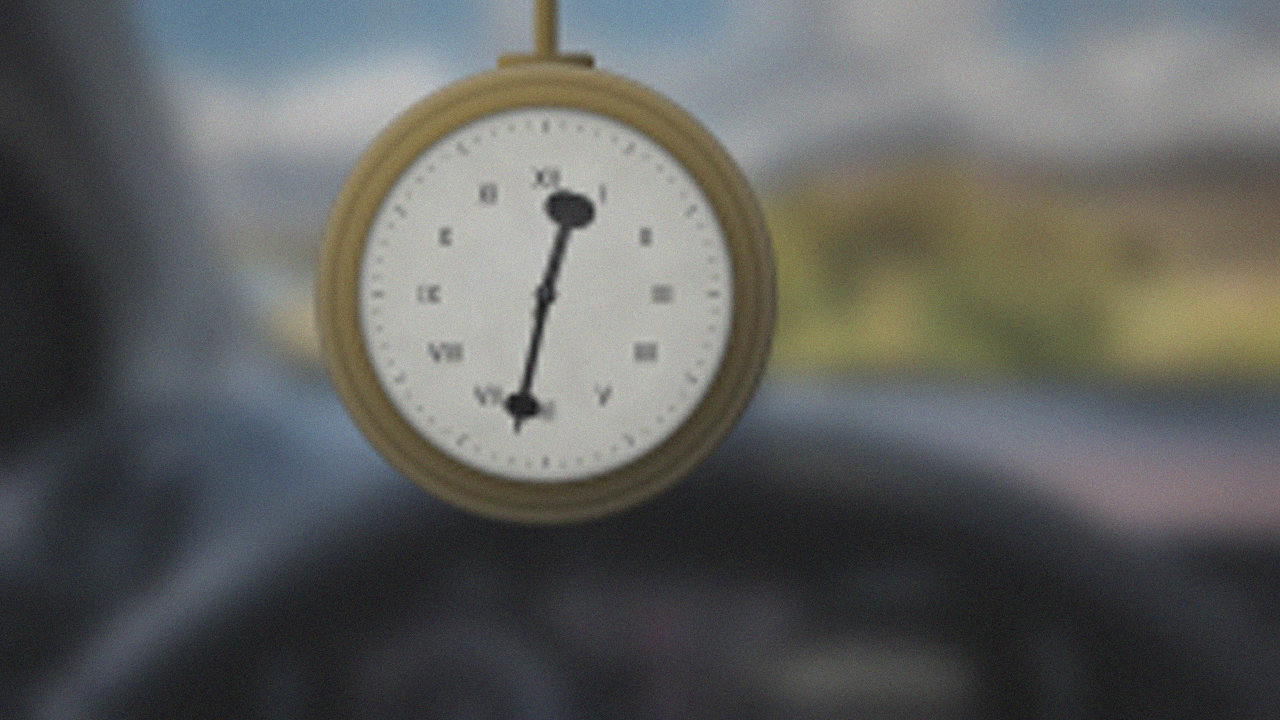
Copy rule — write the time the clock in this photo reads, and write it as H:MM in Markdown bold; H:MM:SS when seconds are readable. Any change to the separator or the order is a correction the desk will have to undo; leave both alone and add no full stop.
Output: **12:32**
